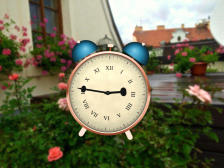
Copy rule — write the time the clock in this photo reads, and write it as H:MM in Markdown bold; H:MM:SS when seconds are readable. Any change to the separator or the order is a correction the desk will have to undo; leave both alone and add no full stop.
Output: **2:46**
